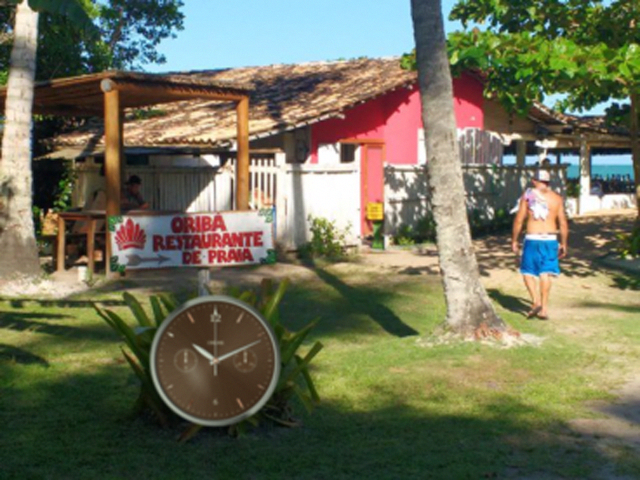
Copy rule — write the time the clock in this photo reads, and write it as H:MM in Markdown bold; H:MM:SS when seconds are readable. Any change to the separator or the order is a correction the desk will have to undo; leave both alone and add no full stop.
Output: **10:11**
